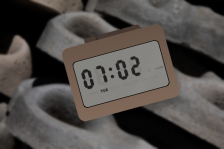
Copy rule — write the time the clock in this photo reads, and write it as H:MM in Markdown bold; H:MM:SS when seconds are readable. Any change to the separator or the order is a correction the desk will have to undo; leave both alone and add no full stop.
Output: **7:02**
